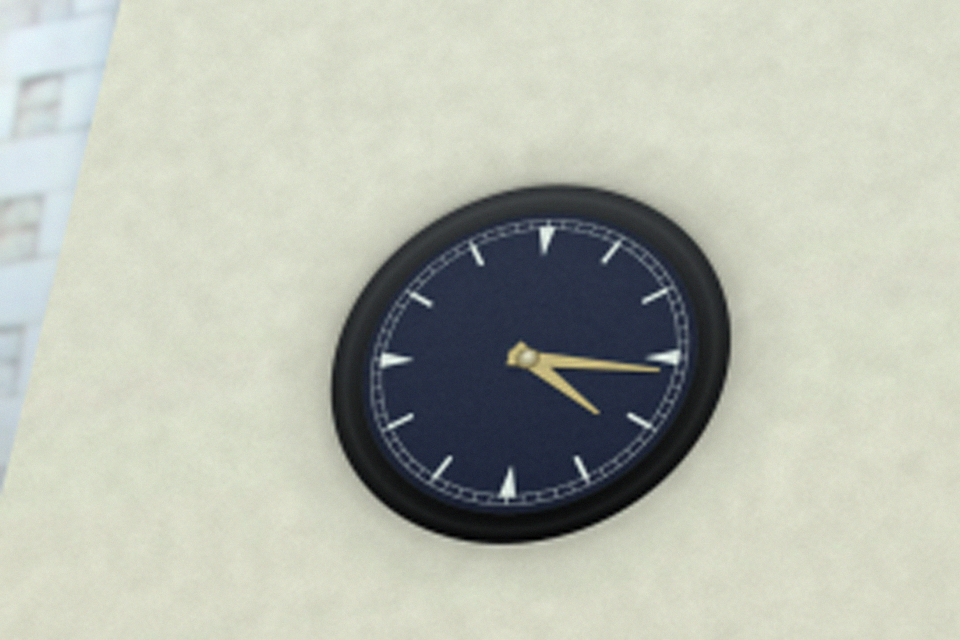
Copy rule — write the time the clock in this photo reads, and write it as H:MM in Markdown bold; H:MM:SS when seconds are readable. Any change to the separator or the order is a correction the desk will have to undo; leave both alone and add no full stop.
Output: **4:16**
